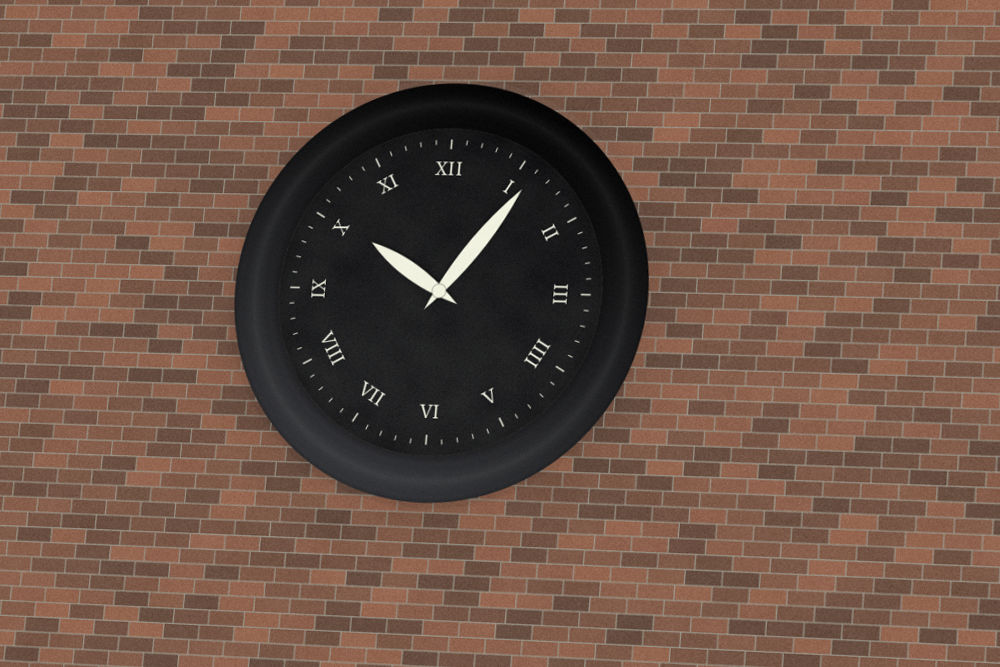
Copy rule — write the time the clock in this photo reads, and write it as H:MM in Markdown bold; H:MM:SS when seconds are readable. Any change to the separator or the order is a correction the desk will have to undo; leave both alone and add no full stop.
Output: **10:06**
